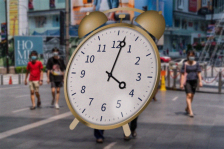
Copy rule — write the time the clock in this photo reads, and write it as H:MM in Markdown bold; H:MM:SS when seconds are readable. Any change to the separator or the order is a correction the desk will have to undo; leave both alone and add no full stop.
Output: **4:02**
